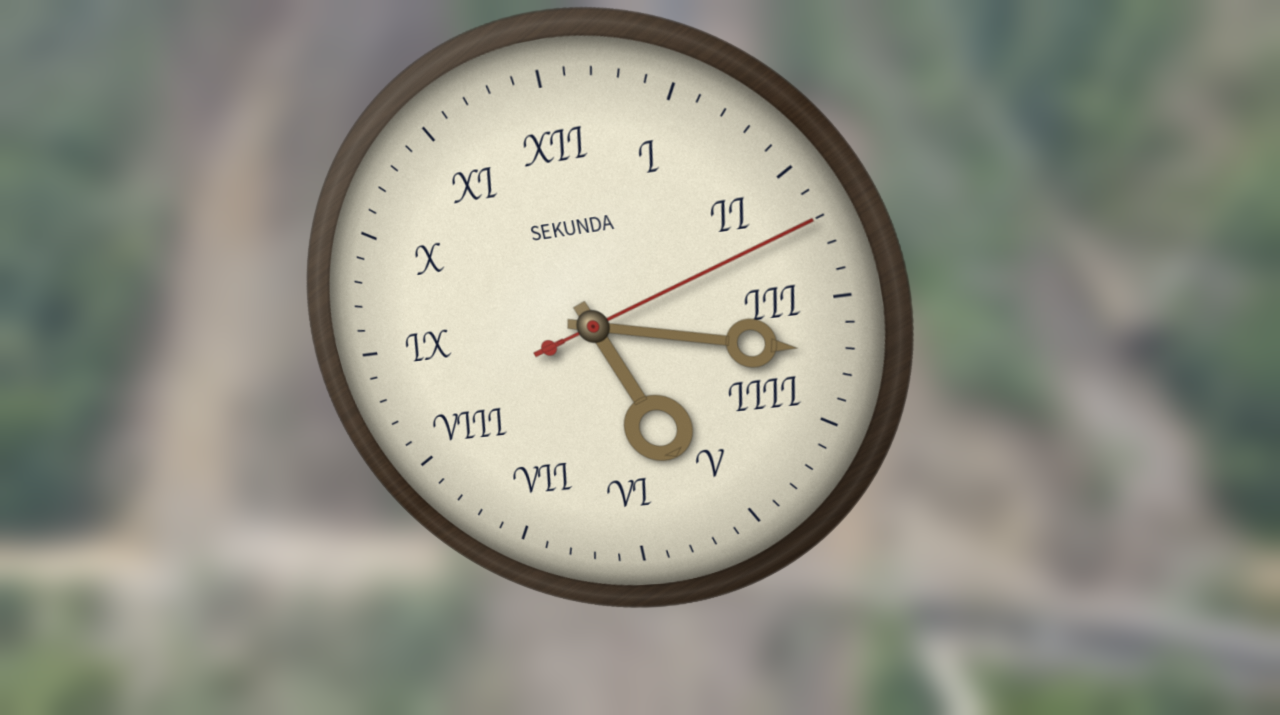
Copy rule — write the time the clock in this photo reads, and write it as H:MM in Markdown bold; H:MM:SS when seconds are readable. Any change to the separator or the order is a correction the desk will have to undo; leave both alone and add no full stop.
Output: **5:17:12**
